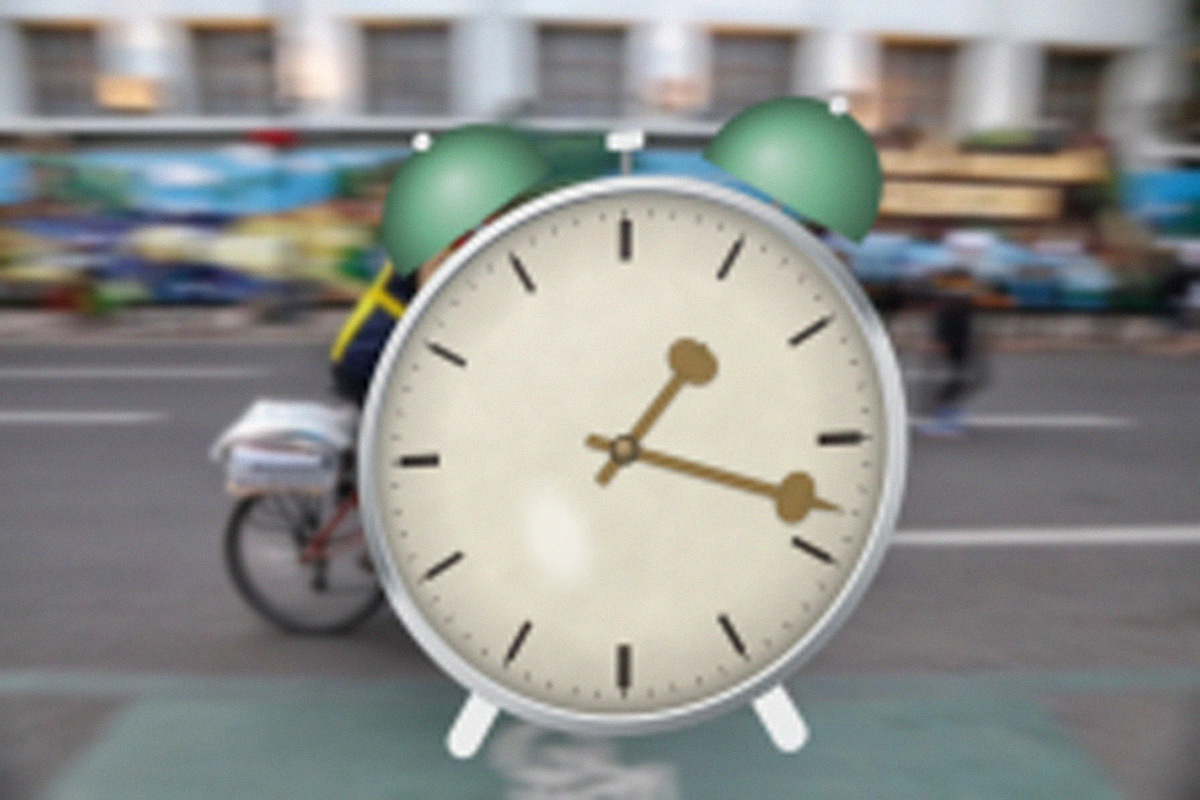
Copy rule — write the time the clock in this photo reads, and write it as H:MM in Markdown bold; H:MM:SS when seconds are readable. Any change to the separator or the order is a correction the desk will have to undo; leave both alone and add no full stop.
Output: **1:18**
